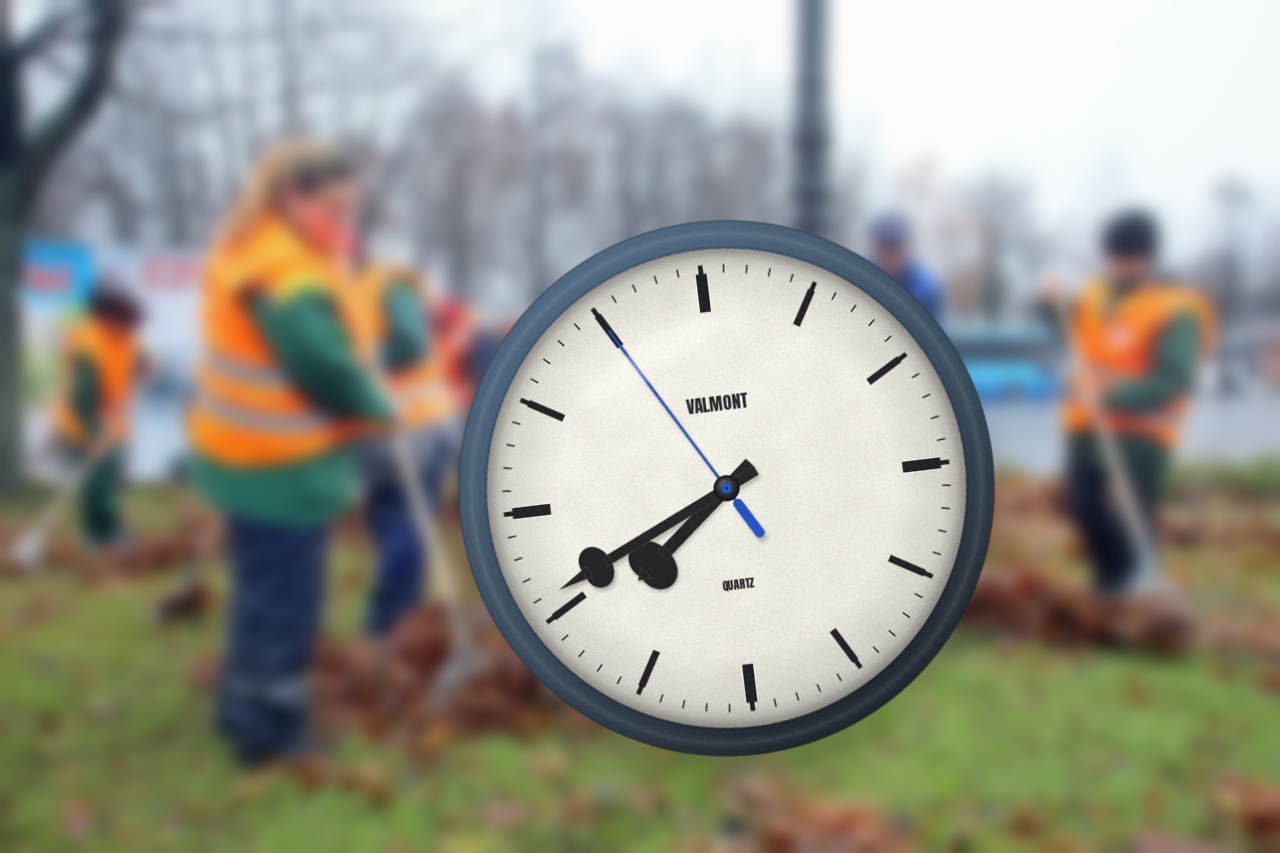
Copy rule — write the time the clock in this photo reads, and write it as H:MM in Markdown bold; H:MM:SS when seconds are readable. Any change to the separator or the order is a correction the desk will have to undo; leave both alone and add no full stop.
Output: **7:40:55**
